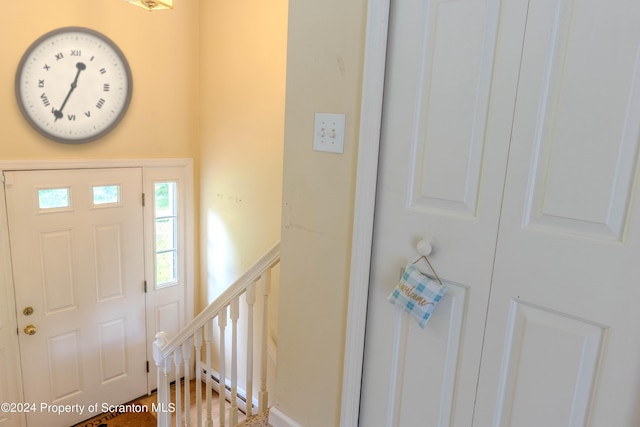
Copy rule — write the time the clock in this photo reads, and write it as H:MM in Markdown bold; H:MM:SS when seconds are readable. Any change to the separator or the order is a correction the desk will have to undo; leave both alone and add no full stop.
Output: **12:34**
